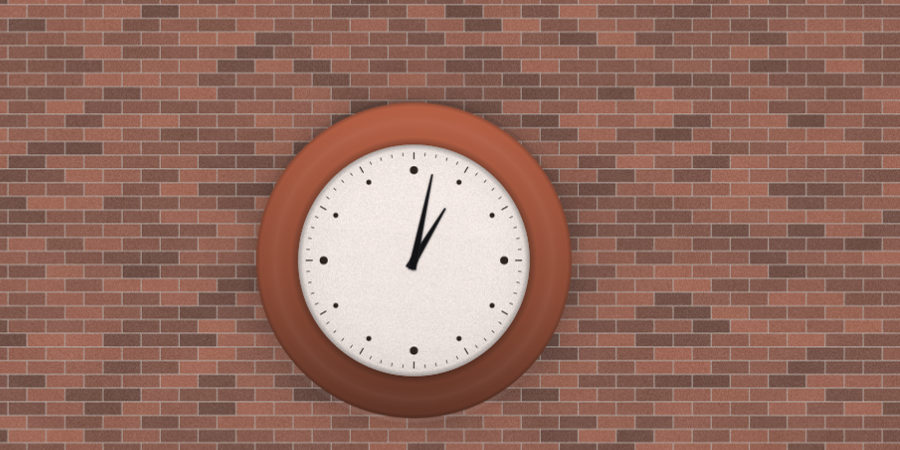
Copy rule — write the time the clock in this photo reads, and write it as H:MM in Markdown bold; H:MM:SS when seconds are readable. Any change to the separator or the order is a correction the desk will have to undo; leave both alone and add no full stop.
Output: **1:02**
